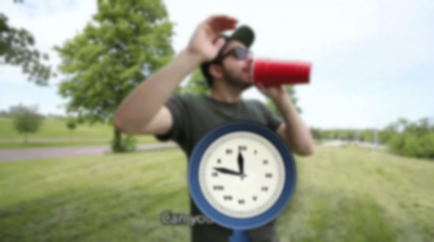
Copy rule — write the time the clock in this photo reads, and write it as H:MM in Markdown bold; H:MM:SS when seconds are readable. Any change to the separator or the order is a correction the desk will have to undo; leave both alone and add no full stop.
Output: **11:47**
